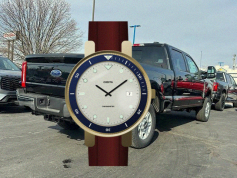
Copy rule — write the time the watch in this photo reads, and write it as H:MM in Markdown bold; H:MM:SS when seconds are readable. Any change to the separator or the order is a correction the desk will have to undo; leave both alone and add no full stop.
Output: **10:09**
